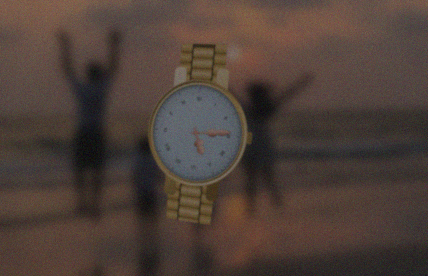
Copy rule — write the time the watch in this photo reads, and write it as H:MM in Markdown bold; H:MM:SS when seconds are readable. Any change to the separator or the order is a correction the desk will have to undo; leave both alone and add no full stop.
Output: **5:14**
